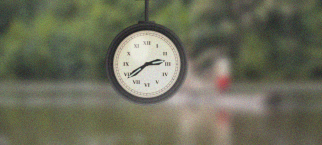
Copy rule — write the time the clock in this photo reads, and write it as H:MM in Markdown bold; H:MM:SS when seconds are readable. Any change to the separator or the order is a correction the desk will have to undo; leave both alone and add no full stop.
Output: **2:39**
